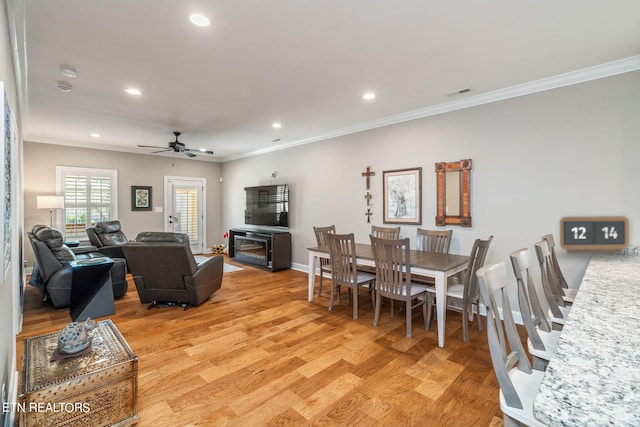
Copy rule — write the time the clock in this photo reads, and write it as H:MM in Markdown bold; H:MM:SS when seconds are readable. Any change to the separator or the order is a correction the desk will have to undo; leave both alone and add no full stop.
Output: **12:14**
